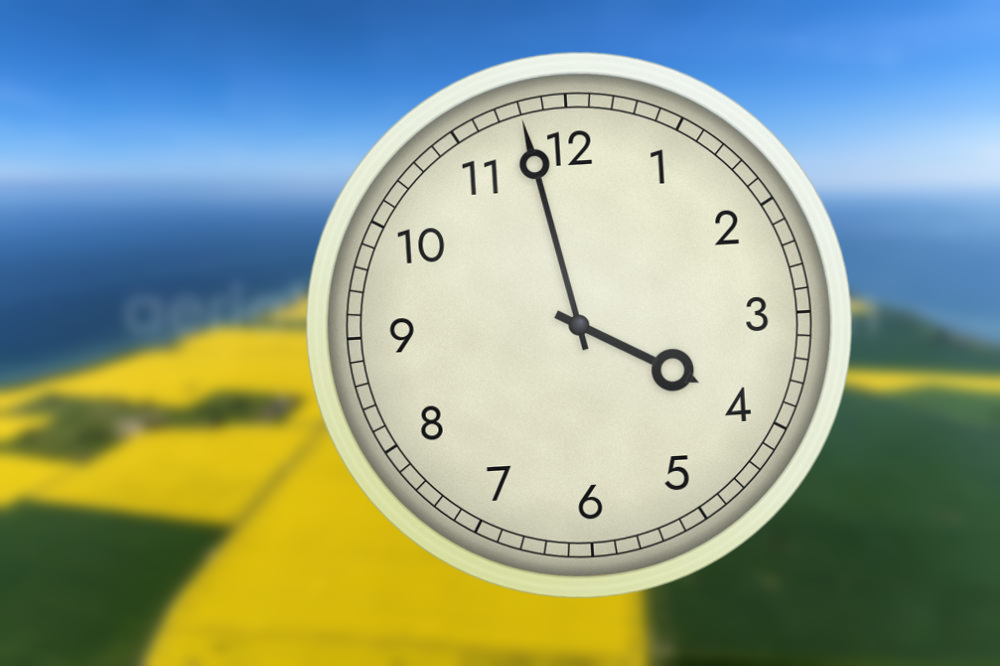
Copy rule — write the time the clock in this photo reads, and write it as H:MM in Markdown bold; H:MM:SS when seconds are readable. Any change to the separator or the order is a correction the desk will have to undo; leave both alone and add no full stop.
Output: **3:58**
